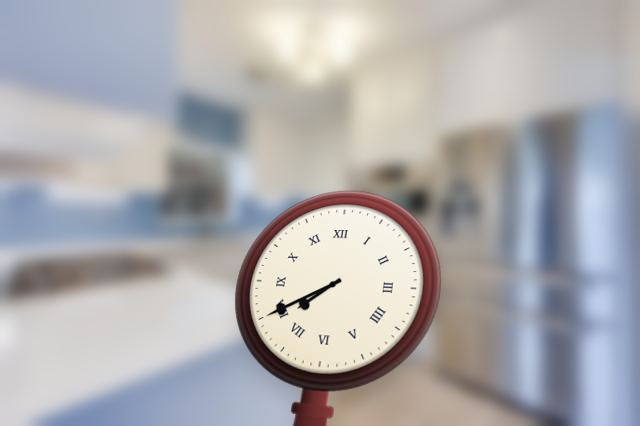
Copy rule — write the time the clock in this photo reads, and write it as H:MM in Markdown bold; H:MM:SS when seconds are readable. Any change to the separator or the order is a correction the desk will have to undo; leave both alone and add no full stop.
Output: **7:40**
